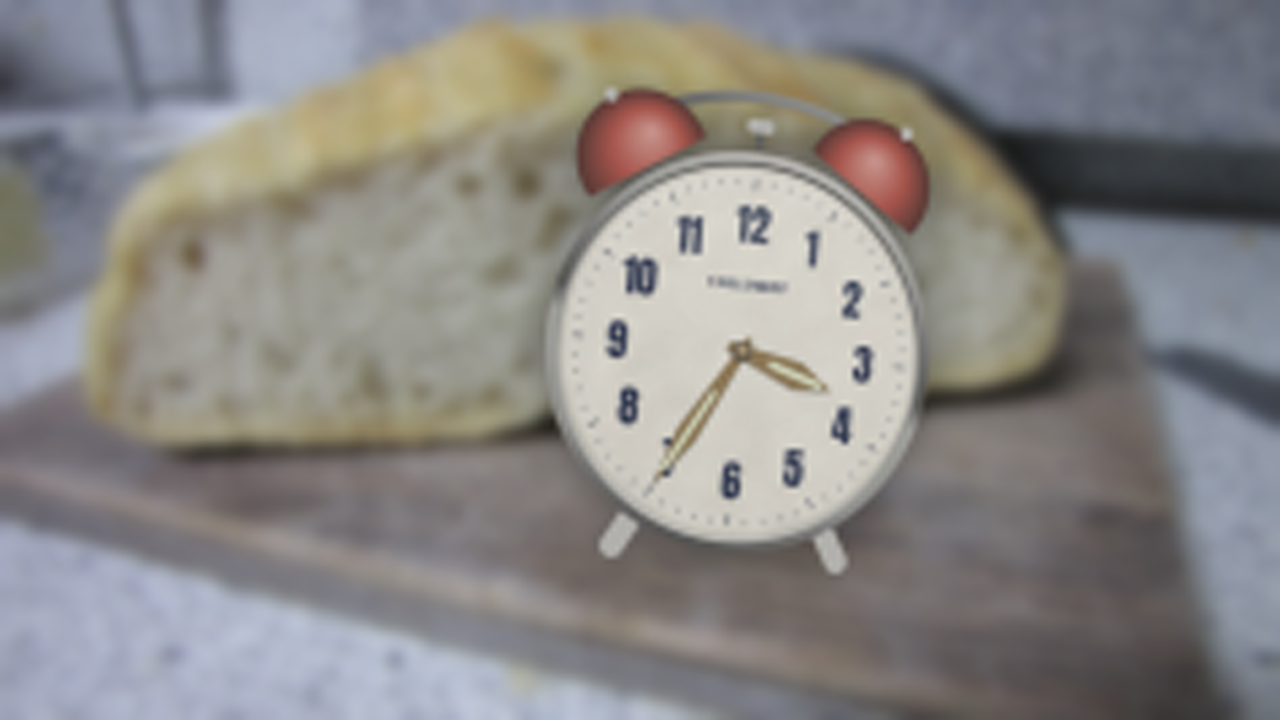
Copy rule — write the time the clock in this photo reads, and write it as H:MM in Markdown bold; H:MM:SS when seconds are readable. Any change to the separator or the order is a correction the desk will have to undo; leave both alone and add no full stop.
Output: **3:35**
